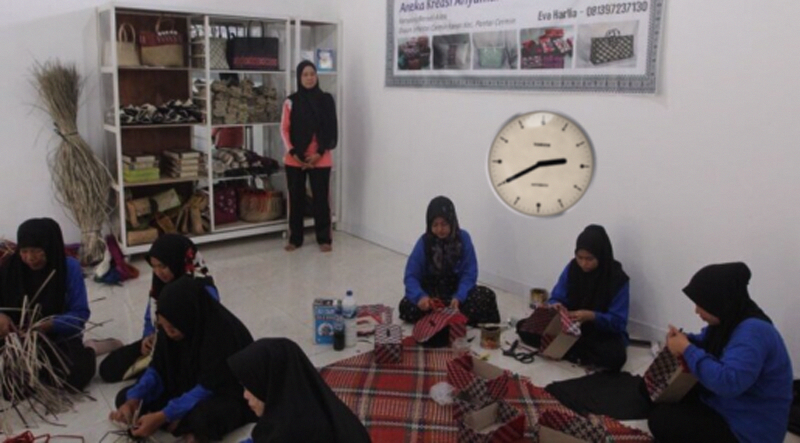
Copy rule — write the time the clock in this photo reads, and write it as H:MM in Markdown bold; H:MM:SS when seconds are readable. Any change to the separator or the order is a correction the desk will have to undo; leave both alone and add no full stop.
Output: **2:40**
